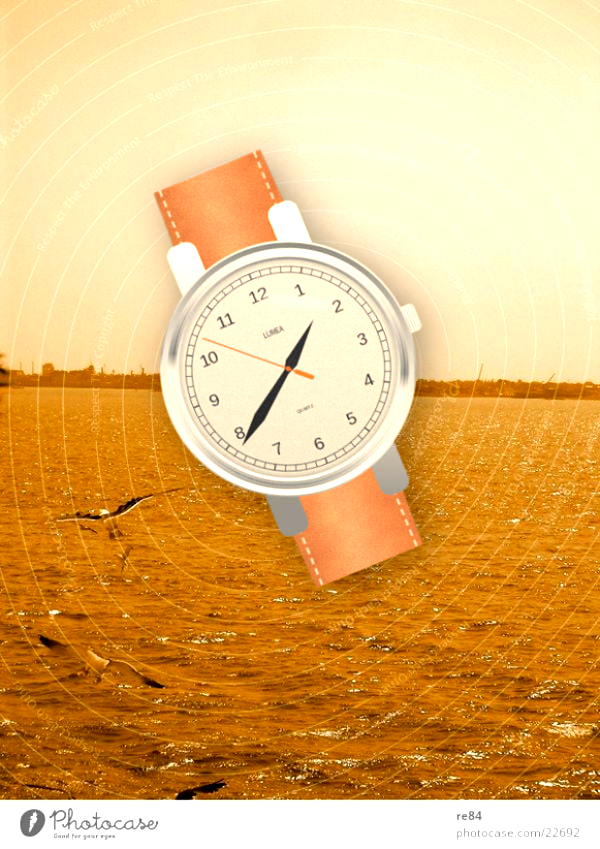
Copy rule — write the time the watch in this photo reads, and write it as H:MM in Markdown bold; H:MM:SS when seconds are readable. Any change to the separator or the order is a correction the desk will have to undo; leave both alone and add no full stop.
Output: **1:38:52**
